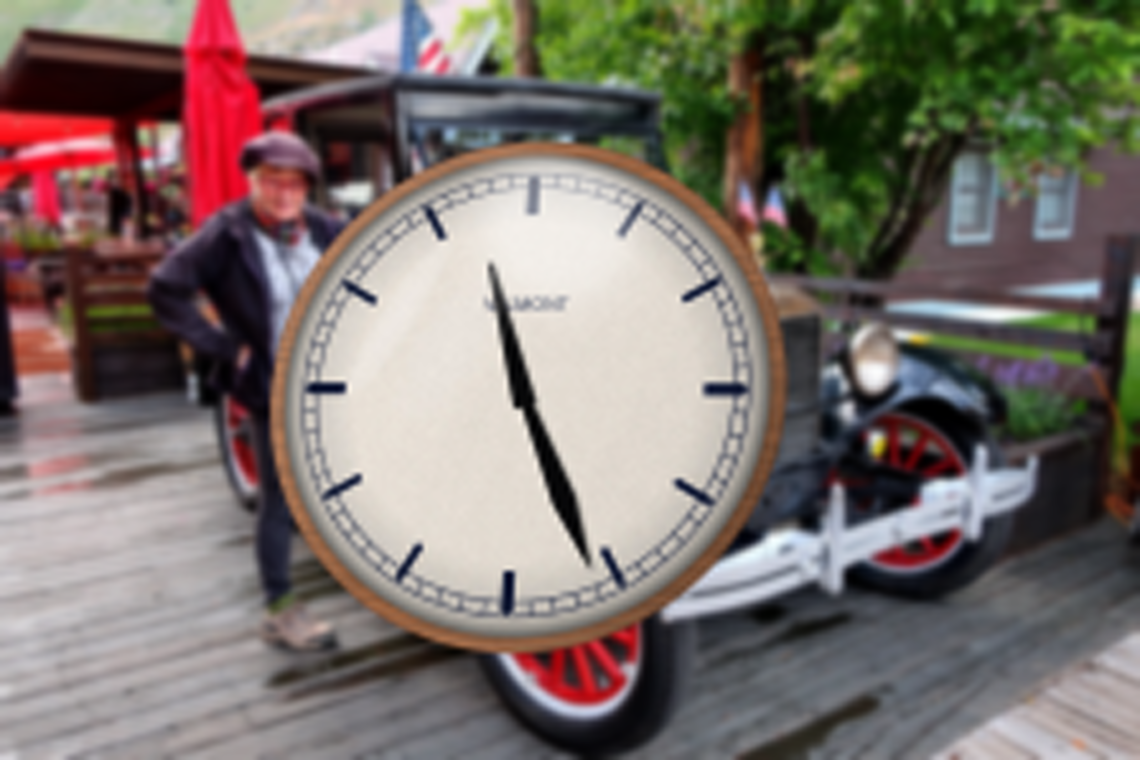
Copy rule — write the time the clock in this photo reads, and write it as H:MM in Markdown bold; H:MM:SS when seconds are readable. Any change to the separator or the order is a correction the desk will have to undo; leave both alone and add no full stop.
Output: **11:26**
